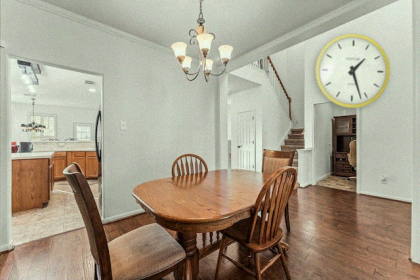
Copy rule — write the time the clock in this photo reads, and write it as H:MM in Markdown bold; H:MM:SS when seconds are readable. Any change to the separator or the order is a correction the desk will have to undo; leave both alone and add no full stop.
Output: **1:27**
